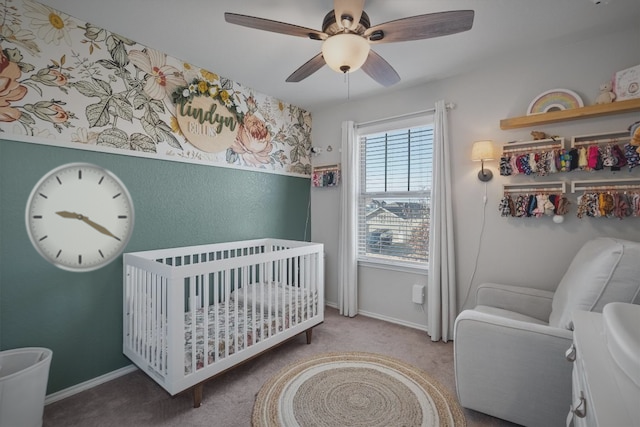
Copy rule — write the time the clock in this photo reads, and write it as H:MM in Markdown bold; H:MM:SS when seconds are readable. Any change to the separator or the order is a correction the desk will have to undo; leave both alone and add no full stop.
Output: **9:20**
